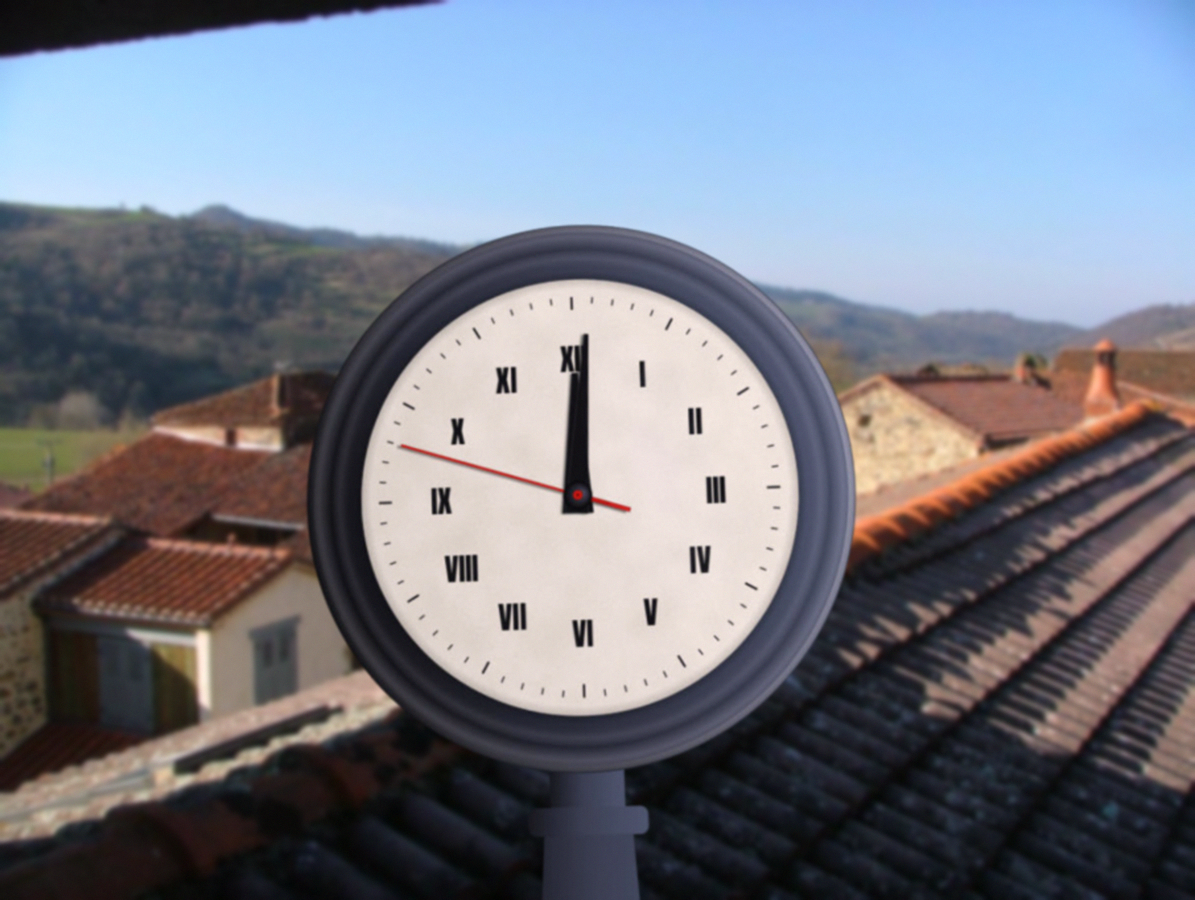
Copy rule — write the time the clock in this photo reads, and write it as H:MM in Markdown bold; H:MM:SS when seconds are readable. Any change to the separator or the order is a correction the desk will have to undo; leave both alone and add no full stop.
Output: **12:00:48**
